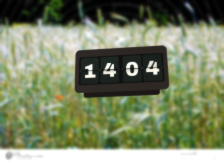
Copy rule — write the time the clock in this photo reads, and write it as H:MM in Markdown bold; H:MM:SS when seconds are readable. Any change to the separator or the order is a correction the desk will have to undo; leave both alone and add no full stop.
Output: **14:04**
